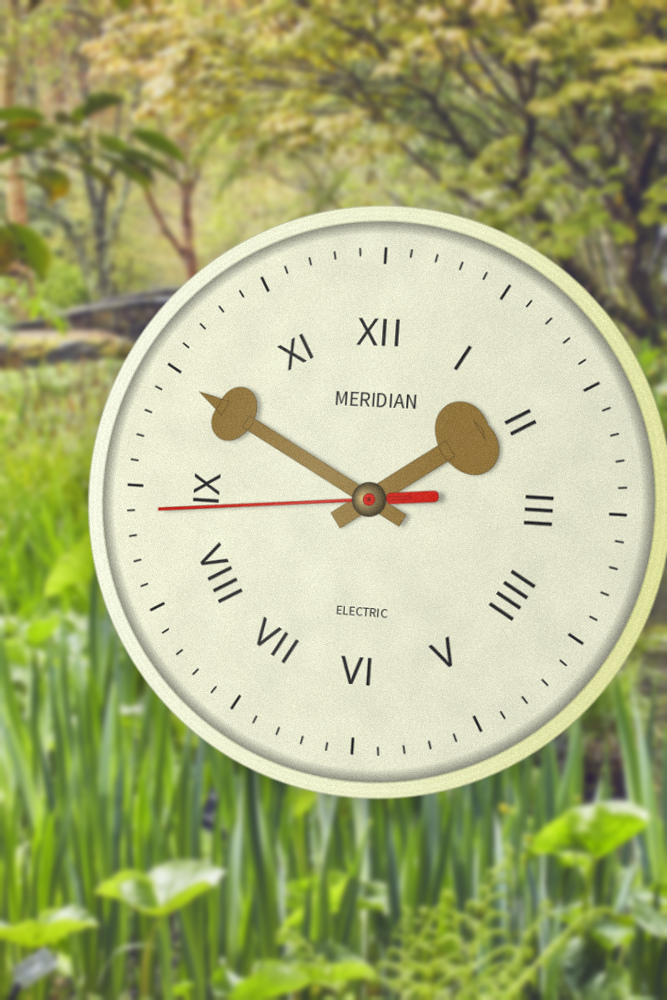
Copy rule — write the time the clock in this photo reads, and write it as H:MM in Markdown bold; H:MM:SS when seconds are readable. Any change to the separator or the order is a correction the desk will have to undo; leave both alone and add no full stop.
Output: **1:49:44**
